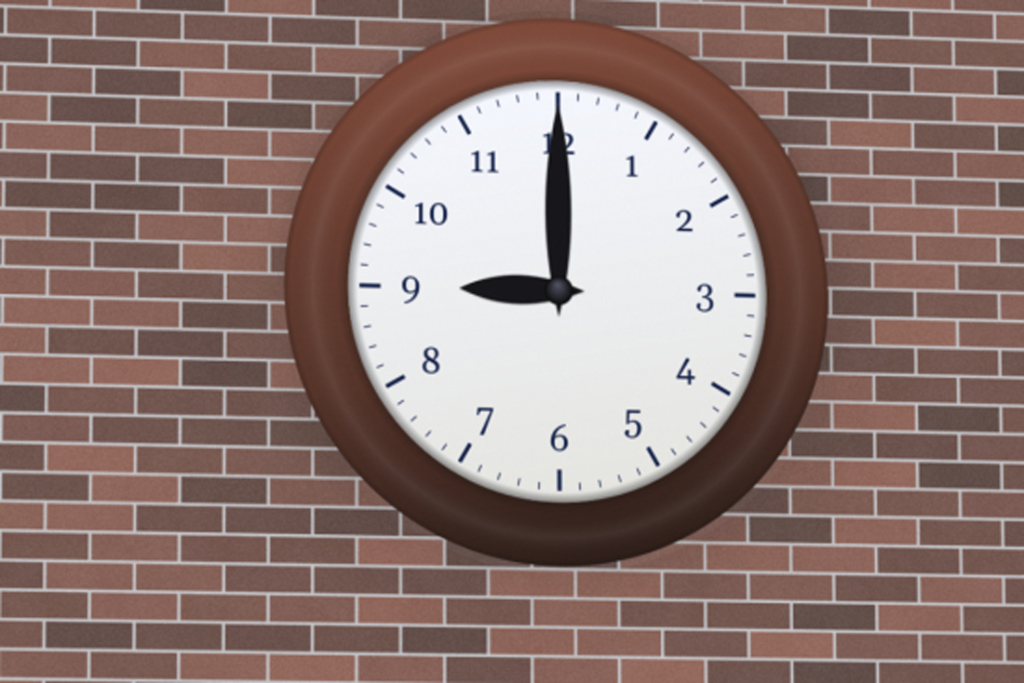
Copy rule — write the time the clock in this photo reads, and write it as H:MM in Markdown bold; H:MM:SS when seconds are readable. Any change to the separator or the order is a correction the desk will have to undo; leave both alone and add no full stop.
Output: **9:00**
